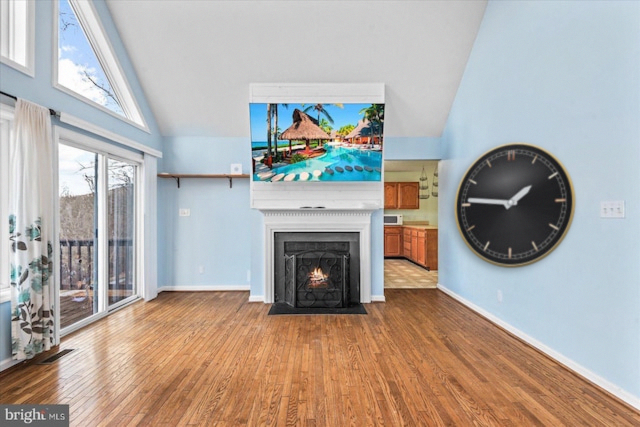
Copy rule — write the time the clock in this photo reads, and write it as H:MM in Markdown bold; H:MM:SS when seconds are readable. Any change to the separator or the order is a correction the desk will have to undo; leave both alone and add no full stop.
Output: **1:46**
